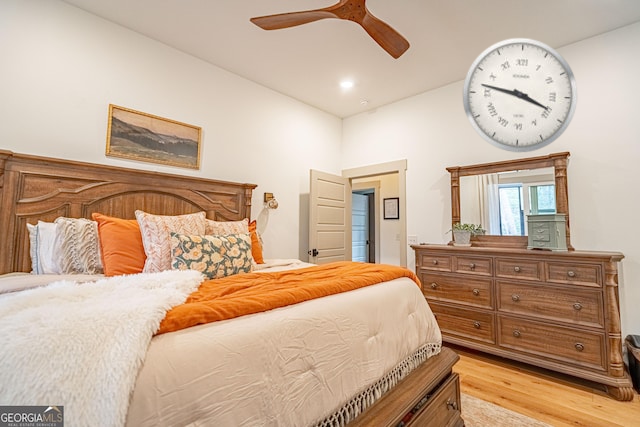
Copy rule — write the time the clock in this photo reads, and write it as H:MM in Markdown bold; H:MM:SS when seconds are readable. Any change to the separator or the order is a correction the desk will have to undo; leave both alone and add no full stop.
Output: **3:47**
